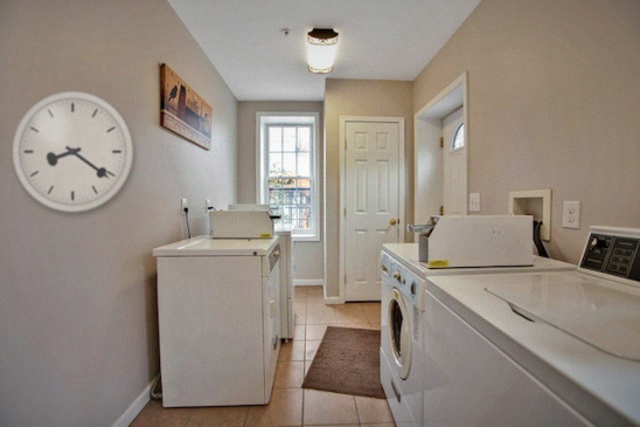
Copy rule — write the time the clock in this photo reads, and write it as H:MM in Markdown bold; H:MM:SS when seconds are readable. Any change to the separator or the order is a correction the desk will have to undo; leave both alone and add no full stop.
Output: **8:21**
